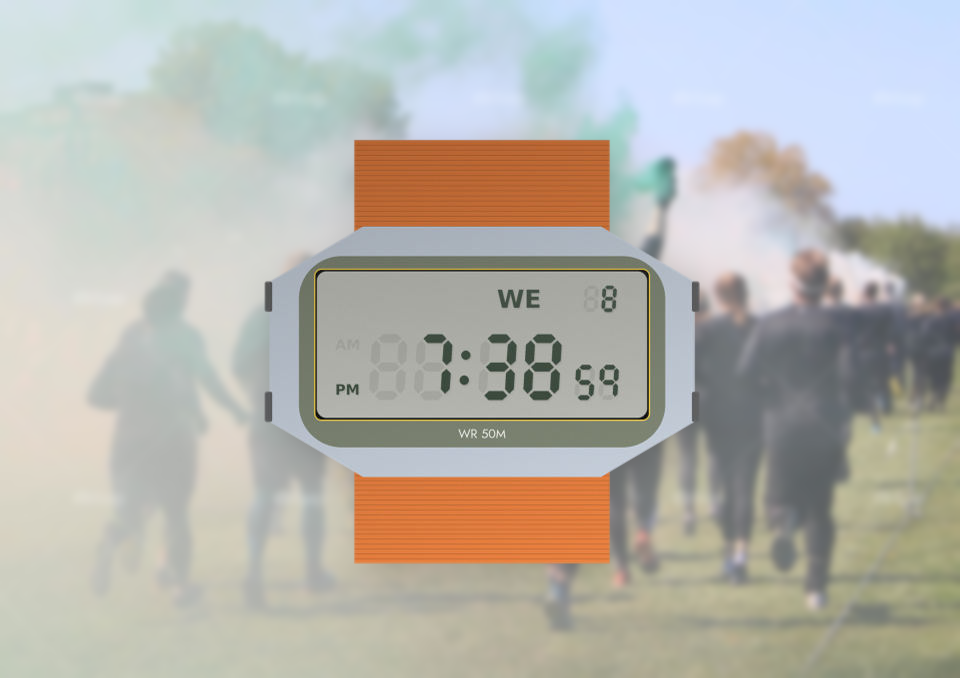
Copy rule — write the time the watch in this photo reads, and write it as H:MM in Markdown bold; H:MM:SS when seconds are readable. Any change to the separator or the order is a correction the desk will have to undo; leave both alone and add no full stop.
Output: **7:38:59**
